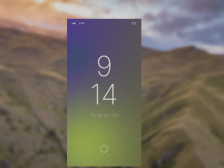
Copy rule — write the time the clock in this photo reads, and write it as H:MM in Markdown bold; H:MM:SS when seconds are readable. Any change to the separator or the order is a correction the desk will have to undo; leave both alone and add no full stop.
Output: **9:14**
